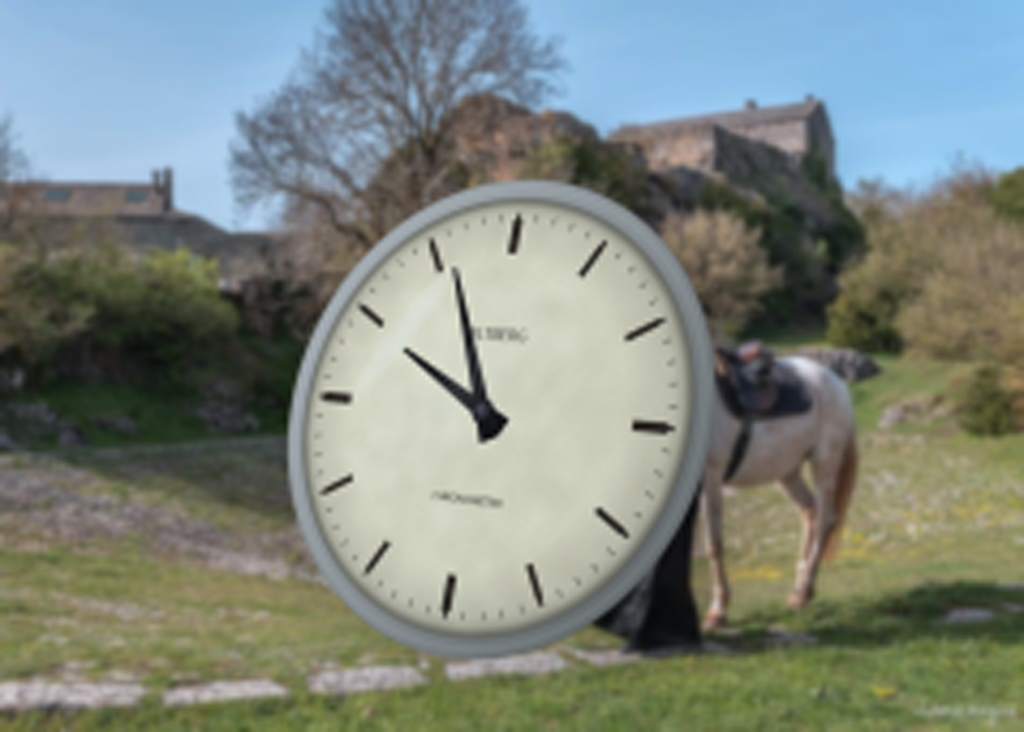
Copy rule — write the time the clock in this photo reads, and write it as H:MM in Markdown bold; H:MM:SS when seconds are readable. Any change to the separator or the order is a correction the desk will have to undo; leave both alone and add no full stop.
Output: **9:56**
